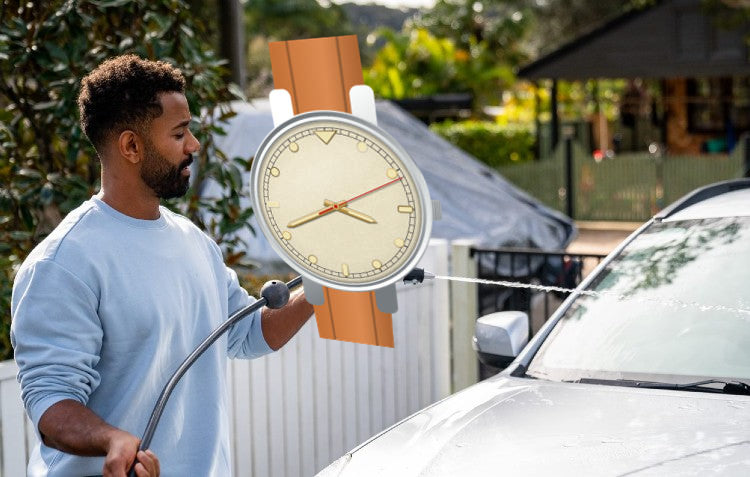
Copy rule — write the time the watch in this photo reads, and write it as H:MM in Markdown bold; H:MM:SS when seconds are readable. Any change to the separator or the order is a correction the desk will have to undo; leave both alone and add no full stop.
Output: **3:41:11**
